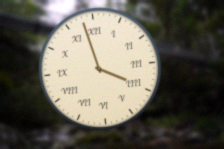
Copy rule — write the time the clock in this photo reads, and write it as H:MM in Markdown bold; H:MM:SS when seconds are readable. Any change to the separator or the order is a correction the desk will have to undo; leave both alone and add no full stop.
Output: **3:58**
